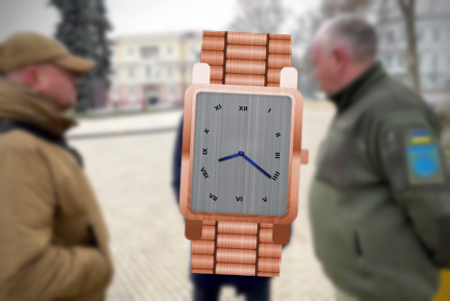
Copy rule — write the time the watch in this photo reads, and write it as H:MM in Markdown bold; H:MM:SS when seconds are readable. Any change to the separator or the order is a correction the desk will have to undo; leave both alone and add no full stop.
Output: **8:21**
